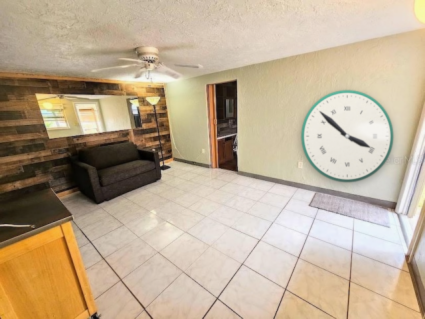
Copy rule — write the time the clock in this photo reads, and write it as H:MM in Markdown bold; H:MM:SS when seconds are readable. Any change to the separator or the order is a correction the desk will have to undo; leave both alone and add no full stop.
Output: **3:52**
